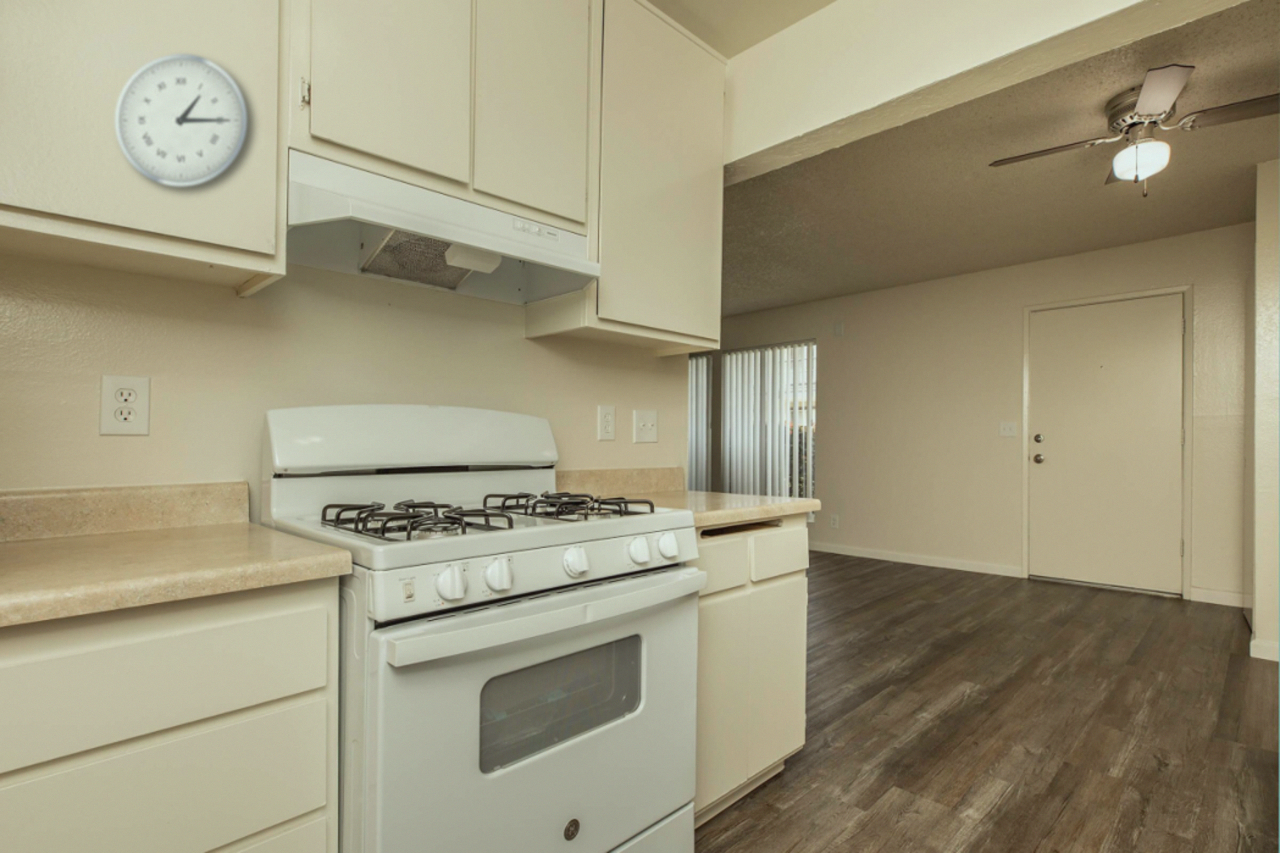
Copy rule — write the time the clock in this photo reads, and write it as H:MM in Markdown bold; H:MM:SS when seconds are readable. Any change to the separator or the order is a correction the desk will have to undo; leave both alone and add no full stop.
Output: **1:15**
